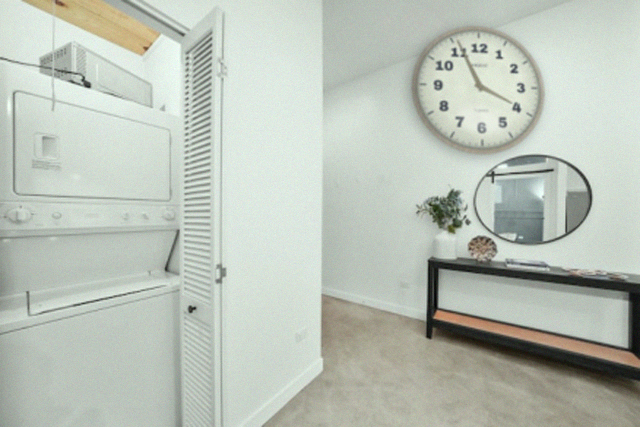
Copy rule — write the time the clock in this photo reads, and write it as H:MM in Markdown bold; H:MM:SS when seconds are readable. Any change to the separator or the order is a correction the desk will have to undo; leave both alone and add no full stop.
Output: **3:56**
